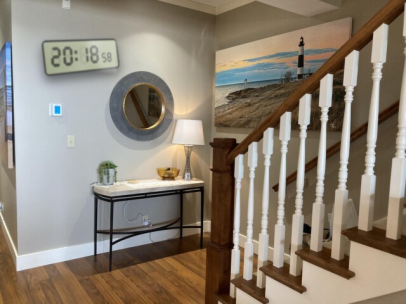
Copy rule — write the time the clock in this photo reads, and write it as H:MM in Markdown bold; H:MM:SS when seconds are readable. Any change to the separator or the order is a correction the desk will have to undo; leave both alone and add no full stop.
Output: **20:18:58**
